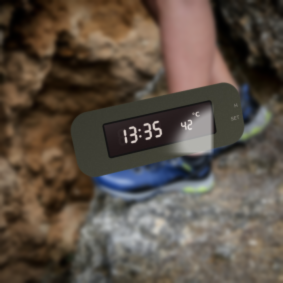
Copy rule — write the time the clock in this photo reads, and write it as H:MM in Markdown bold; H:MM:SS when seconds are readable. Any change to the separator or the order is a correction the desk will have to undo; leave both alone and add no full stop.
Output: **13:35**
